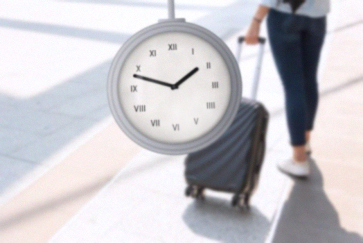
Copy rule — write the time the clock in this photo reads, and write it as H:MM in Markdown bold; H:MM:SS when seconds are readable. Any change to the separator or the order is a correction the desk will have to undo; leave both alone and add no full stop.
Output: **1:48**
